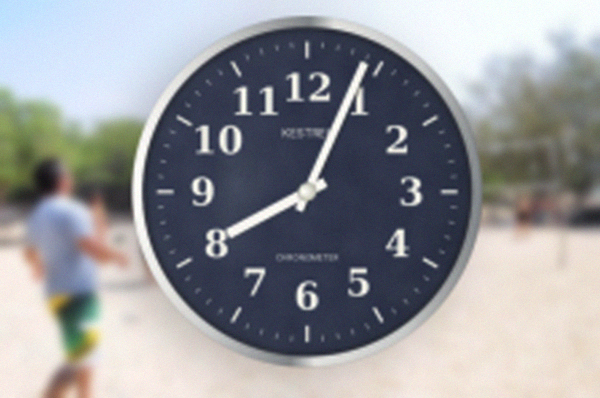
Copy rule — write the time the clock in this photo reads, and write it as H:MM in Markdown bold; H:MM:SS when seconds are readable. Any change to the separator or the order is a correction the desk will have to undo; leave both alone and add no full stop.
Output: **8:04**
